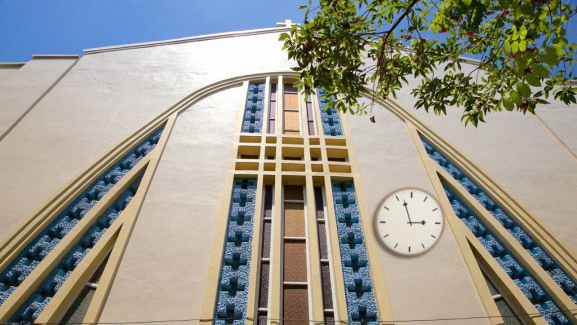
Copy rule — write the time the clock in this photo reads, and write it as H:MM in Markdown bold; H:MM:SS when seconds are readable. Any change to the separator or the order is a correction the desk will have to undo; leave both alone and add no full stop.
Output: **2:57**
